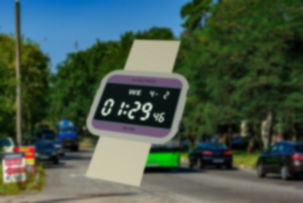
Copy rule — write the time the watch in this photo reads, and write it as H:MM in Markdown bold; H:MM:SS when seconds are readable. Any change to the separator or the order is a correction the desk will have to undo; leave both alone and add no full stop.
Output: **1:29**
